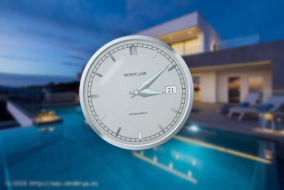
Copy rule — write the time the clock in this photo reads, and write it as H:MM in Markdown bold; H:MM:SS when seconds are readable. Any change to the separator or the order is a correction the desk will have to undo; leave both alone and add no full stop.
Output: **3:09**
